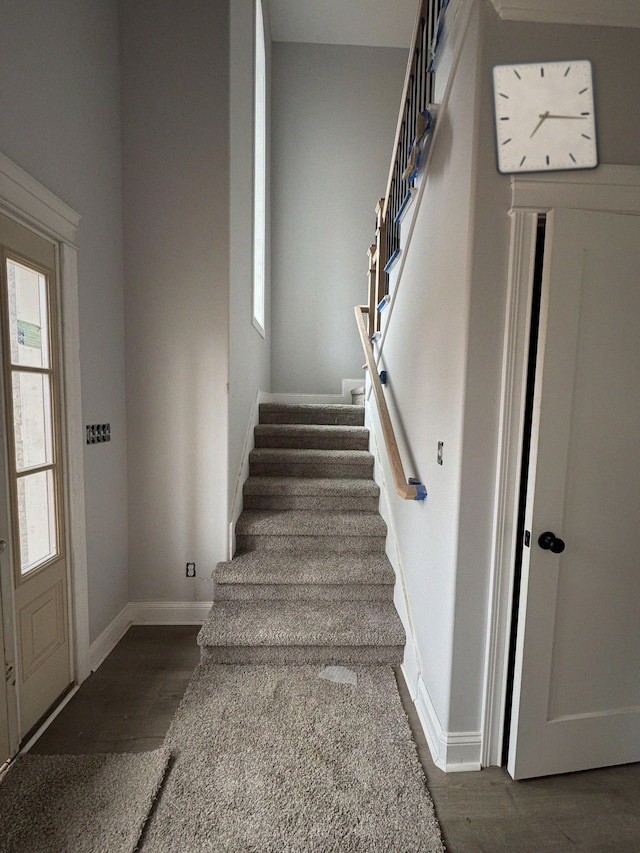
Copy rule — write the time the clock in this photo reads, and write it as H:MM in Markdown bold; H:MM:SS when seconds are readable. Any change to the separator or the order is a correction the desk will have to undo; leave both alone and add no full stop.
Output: **7:16**
